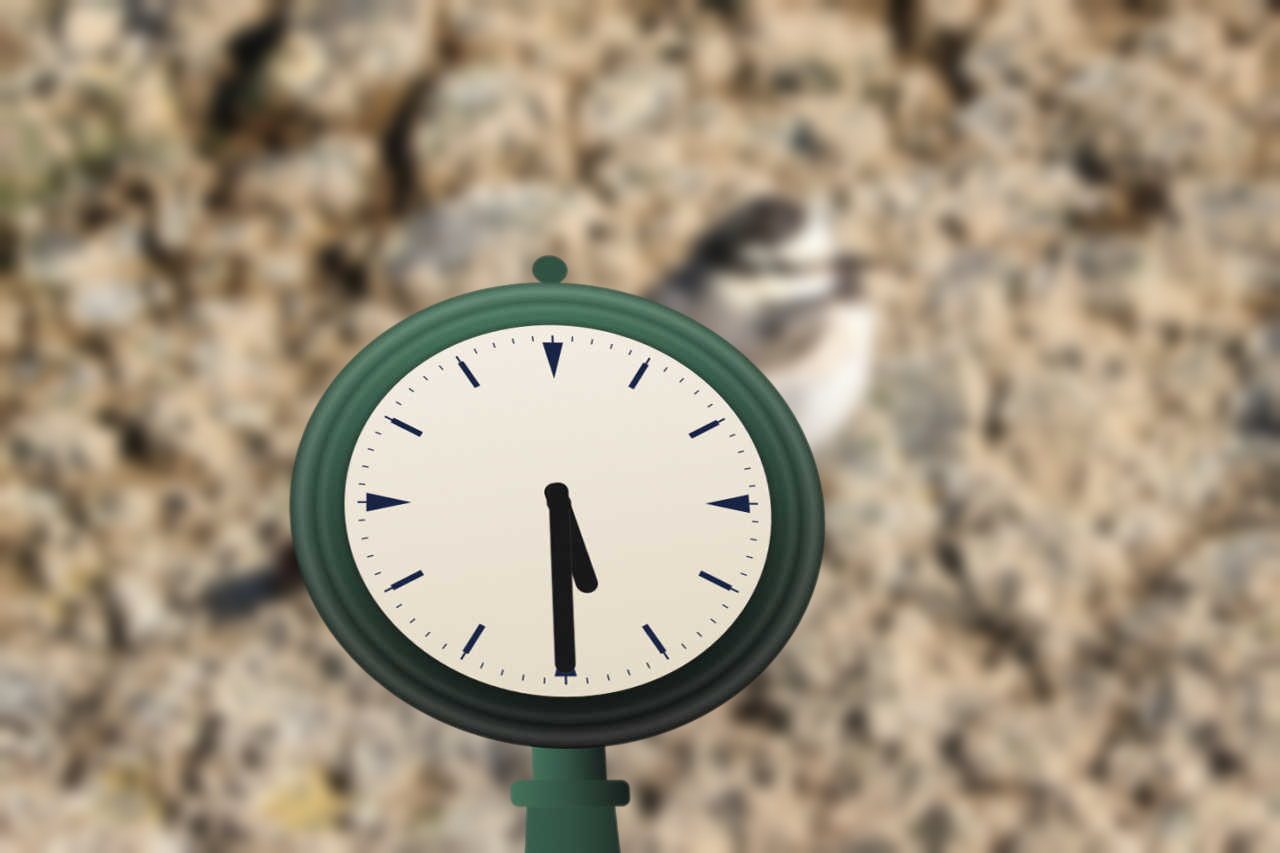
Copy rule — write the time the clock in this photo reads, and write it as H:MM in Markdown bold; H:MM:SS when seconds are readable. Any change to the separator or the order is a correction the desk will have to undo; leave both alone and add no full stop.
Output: **5:30**
